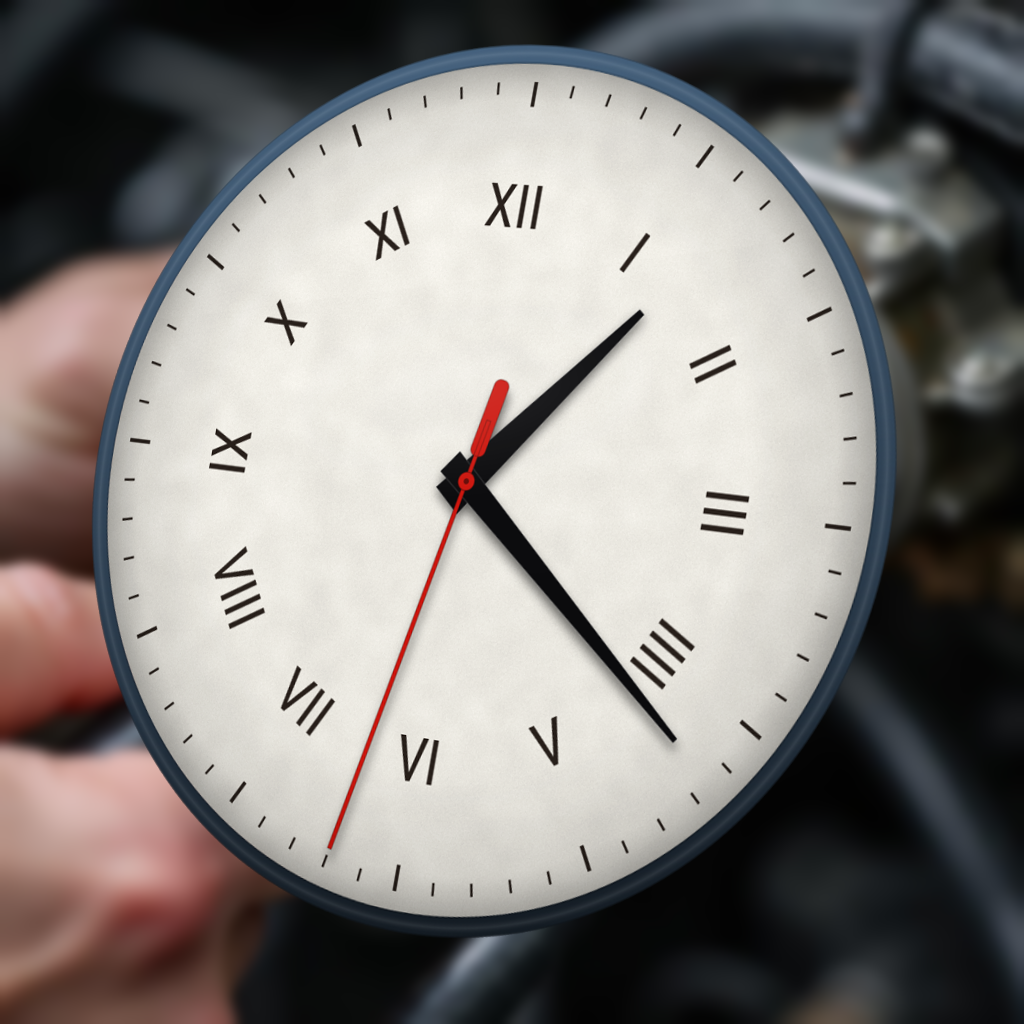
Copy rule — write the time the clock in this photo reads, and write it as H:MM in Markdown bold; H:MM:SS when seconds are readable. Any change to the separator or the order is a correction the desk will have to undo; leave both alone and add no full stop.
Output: **1:21:32**
